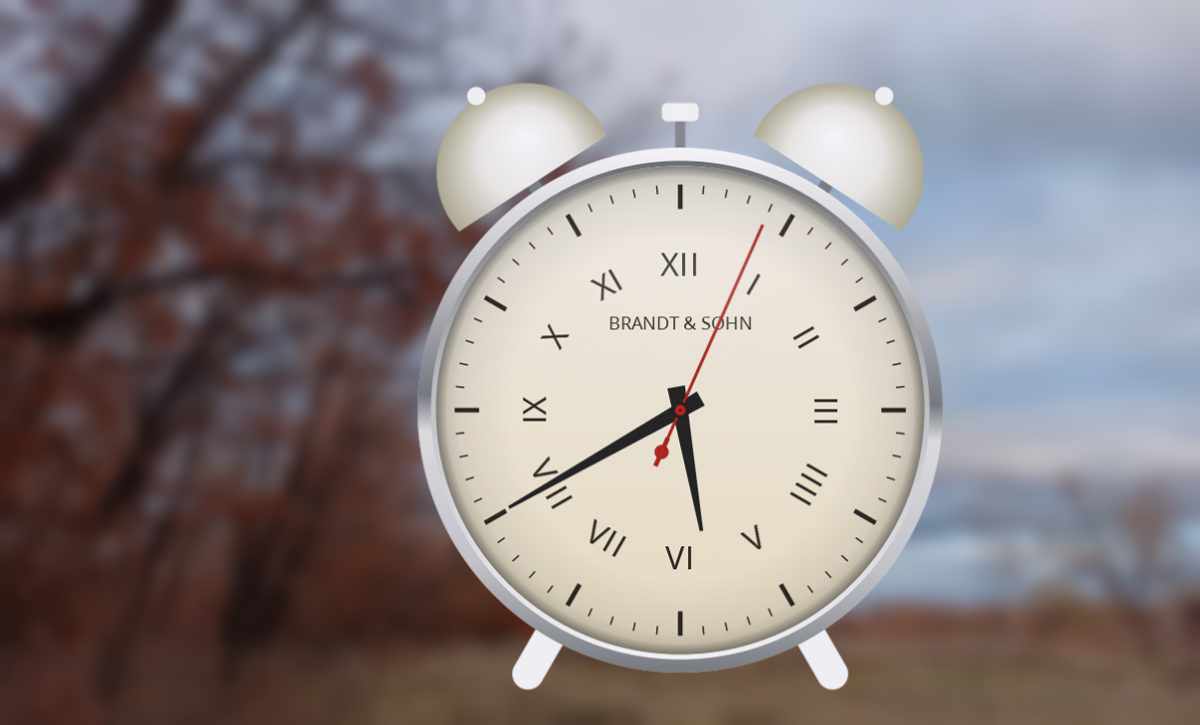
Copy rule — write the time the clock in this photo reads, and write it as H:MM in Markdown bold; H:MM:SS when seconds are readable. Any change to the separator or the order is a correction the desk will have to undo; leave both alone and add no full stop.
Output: **5:40:04**
